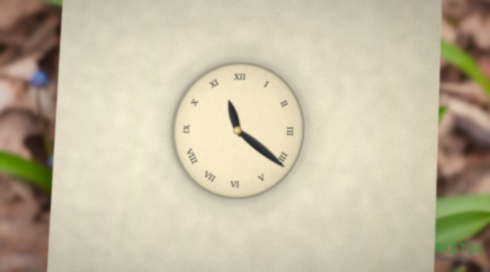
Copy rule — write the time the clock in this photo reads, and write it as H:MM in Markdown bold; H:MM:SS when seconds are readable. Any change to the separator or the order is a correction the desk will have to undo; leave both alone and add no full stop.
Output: **11:21**
